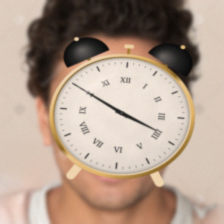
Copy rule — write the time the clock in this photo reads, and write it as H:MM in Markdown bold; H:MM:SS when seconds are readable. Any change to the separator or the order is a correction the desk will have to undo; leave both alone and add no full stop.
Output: **3:50**
